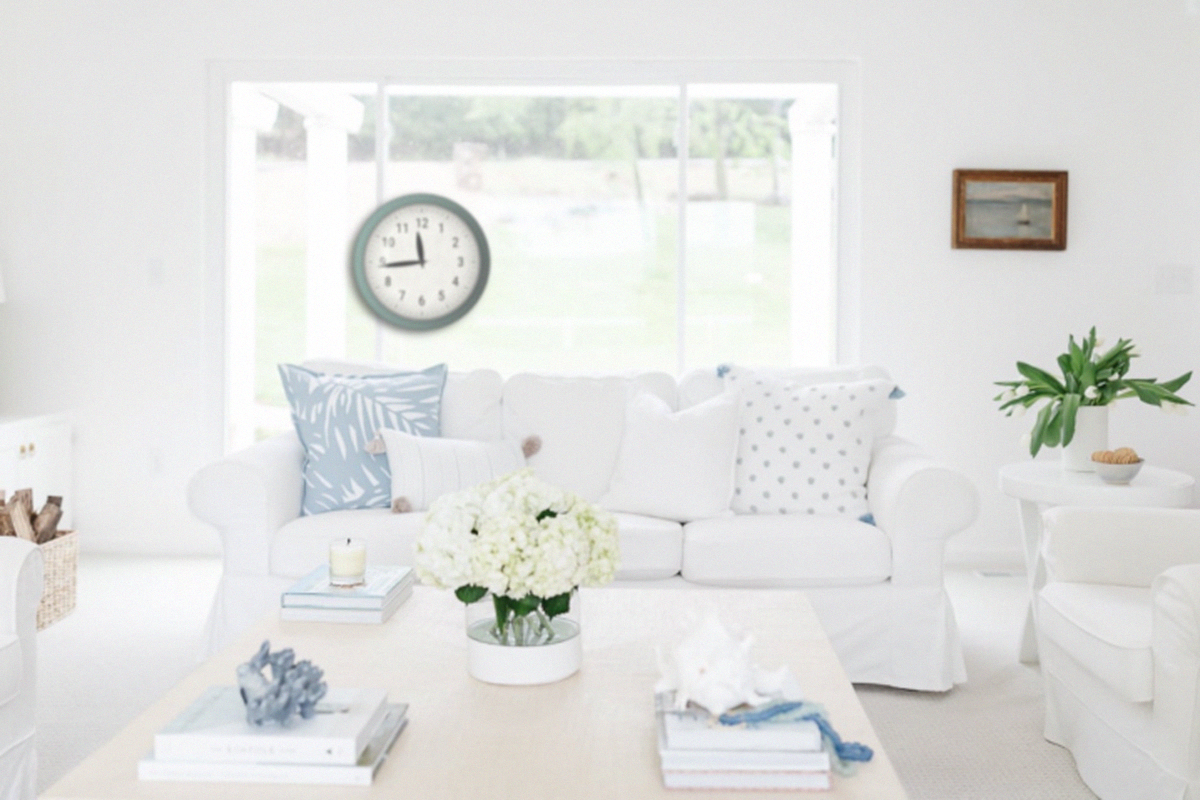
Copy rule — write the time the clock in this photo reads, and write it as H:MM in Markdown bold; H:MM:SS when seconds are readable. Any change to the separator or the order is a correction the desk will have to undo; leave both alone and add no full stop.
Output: **11:44**
